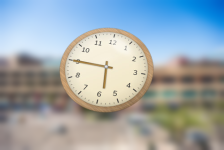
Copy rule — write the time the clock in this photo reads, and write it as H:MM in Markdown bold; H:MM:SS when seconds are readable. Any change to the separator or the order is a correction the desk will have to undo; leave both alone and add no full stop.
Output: **5:45**
